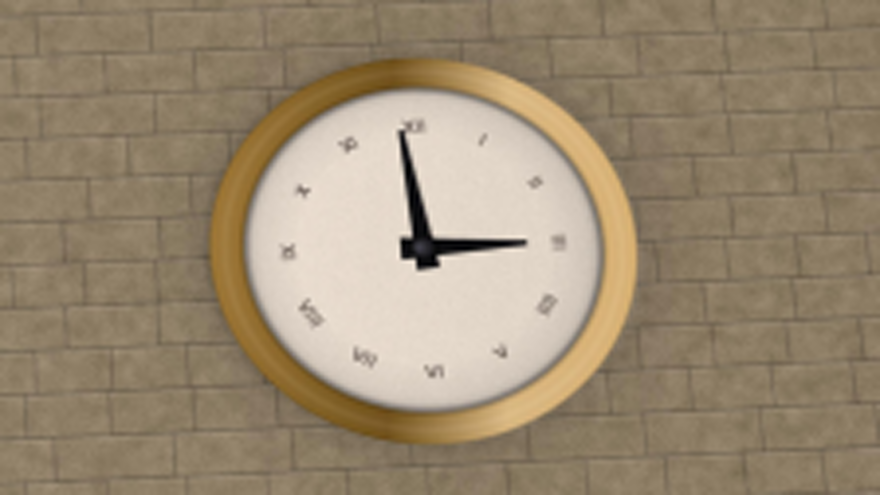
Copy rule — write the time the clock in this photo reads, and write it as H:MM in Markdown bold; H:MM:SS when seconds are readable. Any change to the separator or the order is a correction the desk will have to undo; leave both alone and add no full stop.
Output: **2:59**
